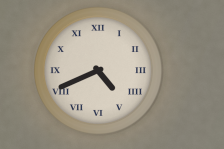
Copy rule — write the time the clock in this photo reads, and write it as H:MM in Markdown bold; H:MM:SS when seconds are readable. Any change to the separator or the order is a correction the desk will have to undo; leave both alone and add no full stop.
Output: **4:41**
